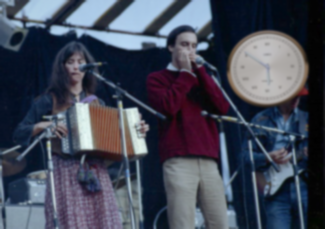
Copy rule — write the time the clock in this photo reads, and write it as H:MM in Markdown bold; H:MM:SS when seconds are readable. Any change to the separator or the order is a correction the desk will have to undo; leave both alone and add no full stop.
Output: **5:51**
